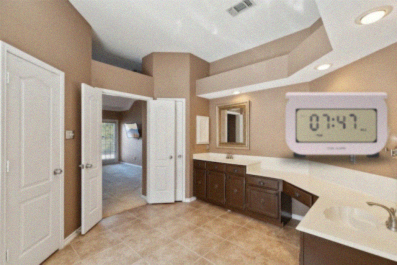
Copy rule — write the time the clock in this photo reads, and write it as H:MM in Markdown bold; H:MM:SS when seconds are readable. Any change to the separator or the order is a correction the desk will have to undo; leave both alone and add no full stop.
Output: **7:47**
